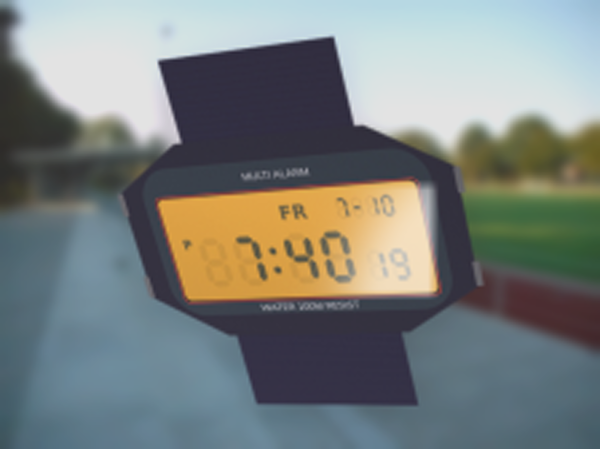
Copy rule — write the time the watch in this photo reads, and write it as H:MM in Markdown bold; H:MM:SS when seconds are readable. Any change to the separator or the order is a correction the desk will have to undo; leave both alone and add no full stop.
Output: **7:40:19**
